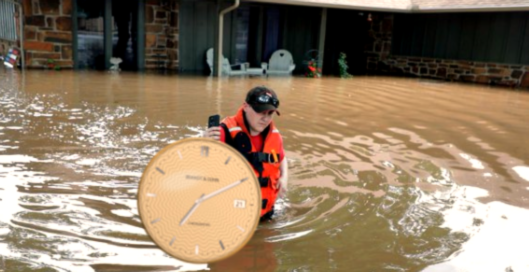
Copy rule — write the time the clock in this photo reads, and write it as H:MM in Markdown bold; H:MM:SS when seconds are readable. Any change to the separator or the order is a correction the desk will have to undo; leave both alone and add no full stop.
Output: **7:10**
